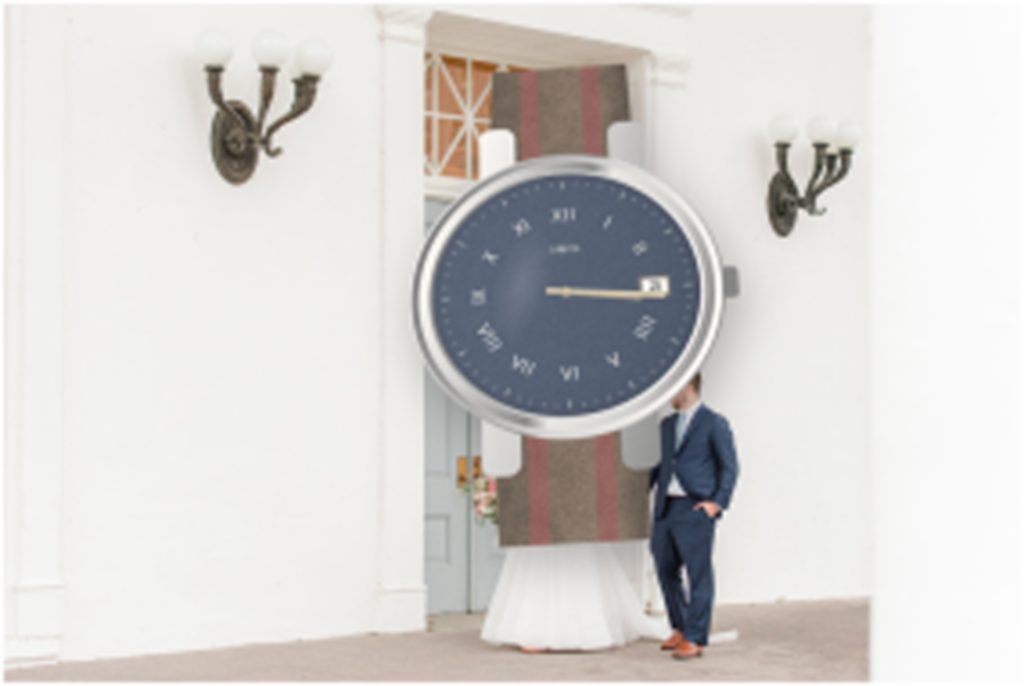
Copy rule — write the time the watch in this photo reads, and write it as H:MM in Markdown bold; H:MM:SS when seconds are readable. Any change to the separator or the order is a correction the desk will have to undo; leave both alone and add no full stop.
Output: **3:16**
